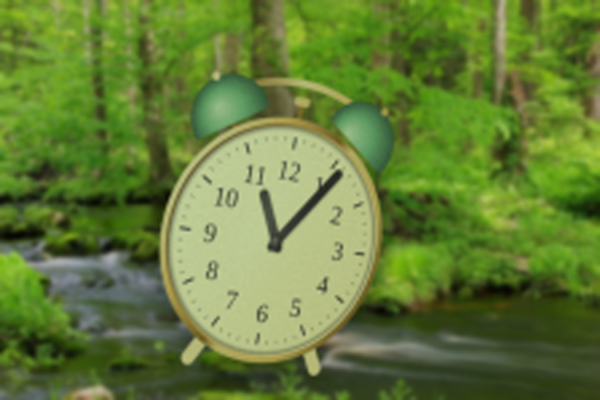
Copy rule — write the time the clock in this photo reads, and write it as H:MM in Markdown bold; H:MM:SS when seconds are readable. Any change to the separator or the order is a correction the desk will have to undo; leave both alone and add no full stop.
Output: **11:06**
